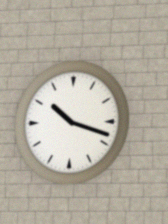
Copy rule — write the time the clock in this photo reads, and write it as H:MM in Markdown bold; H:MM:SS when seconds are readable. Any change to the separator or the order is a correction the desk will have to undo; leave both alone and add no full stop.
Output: **10:18**
